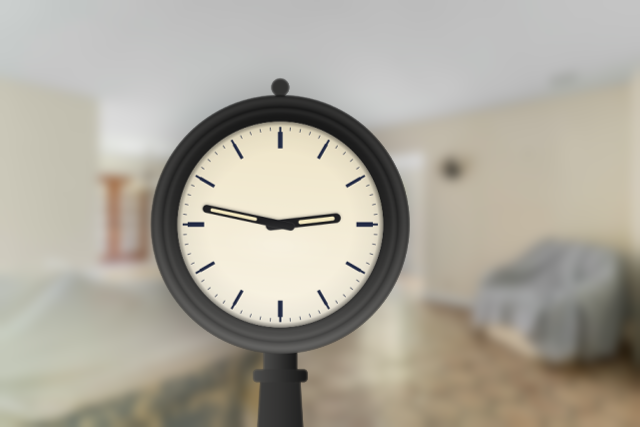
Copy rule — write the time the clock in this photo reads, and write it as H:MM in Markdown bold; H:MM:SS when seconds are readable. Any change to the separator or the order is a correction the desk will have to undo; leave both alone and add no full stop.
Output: **2:47**
